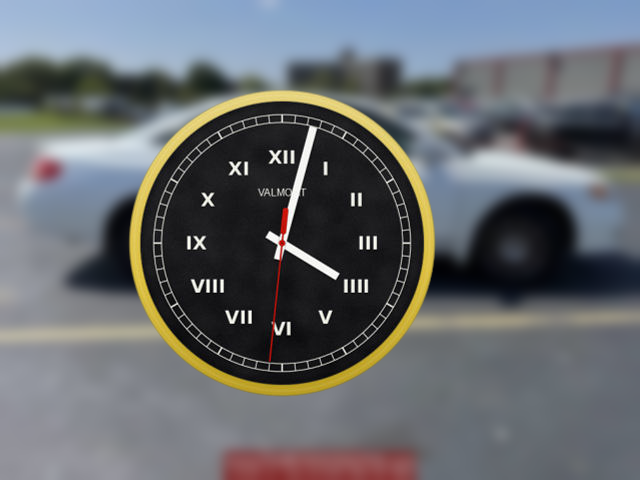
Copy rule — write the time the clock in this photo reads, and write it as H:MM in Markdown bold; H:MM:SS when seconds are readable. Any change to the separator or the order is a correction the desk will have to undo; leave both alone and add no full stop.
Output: **4:02:31**
